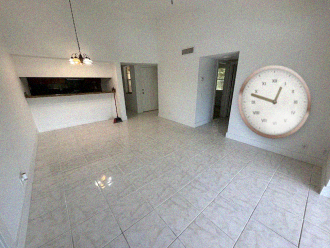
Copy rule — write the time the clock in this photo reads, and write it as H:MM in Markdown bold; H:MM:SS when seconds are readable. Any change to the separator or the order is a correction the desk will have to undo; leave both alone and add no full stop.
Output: **12:48**
